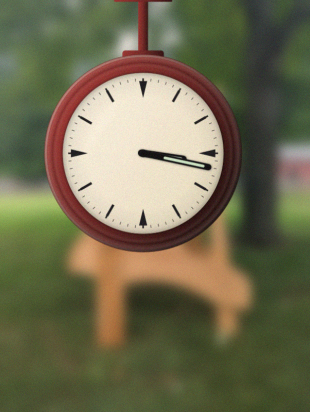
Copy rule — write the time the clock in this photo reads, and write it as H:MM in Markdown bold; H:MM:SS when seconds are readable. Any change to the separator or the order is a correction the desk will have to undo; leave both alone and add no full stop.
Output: **3:17**
